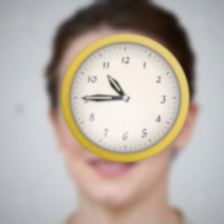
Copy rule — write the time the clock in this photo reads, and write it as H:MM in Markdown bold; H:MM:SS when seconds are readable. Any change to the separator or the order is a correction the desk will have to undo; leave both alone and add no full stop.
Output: **10:45**
